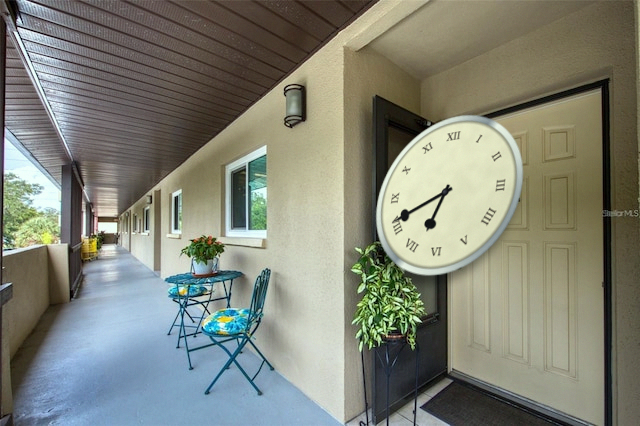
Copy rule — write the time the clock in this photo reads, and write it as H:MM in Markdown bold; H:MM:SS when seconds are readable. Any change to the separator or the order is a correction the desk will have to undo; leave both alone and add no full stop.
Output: **6:41**
